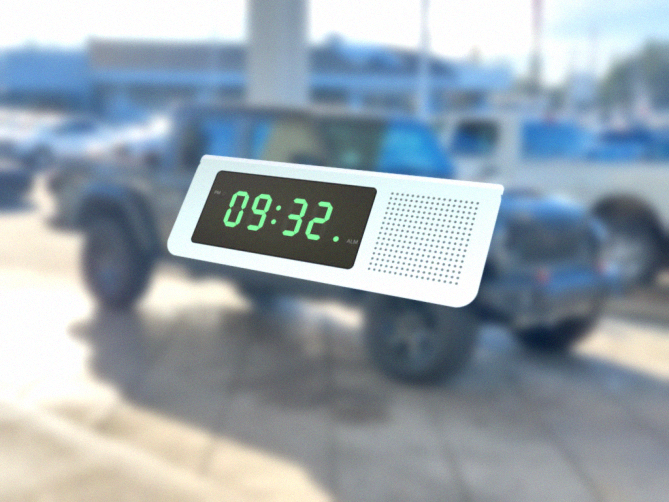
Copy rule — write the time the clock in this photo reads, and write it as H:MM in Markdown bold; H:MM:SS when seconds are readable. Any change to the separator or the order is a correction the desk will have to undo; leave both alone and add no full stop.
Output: **9:32**
